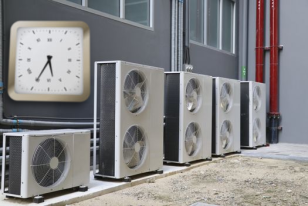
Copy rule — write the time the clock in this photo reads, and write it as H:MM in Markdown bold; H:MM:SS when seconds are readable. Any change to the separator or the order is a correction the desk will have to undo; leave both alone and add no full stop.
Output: **5:35**
